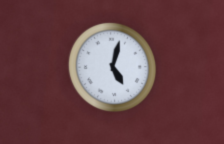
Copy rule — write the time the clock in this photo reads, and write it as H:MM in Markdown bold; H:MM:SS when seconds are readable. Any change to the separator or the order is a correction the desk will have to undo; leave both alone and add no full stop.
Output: **5:03**
